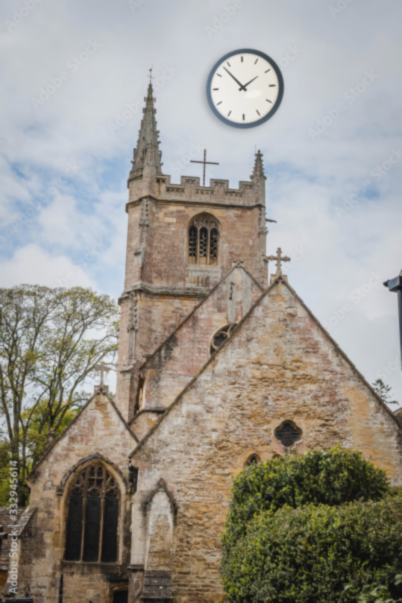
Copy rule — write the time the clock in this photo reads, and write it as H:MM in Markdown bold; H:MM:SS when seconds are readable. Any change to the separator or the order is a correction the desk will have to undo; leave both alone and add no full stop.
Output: **1:53**
